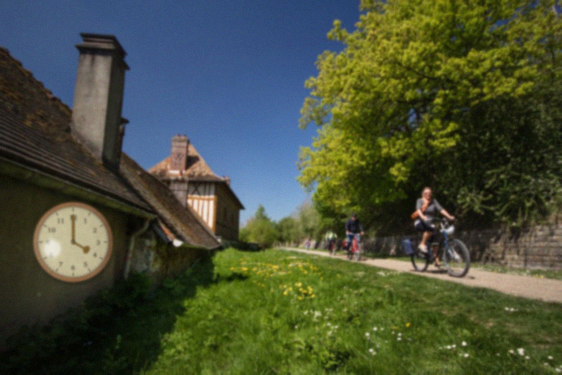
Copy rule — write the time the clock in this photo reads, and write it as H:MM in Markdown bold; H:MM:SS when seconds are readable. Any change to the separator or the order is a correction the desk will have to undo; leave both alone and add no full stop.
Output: **4:00**
